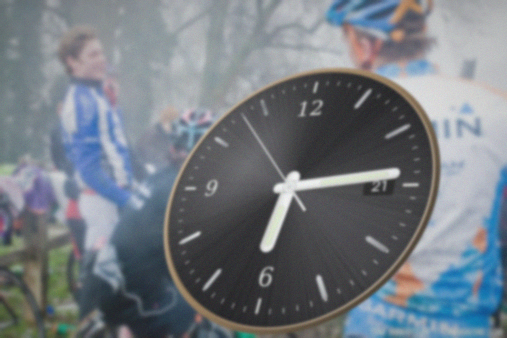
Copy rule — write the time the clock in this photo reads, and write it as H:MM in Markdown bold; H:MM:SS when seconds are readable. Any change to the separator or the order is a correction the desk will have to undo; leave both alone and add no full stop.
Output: **6:13:53**
